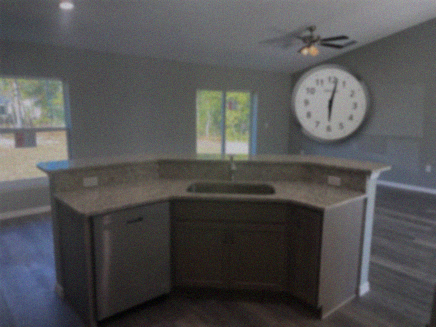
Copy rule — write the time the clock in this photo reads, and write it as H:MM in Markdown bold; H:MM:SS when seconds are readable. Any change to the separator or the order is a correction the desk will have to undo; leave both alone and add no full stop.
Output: **6:02**
